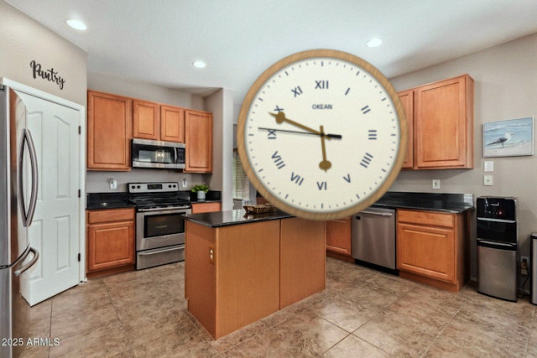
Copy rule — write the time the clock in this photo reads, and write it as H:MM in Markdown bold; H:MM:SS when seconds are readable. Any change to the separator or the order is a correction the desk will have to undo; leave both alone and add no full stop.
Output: **5:48:46**
